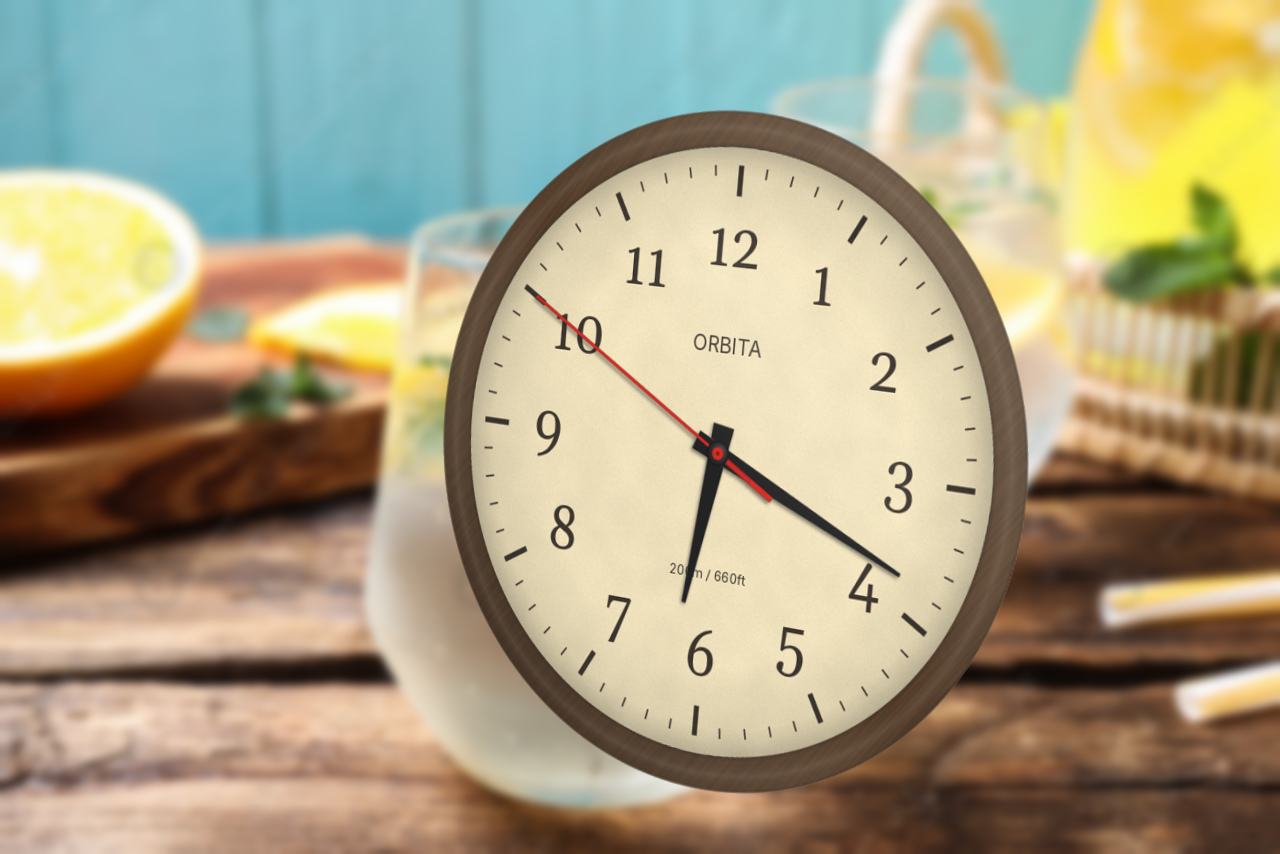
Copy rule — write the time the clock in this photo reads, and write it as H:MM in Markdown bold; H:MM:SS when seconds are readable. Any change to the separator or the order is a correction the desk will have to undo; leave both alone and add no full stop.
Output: **6:18:50**
